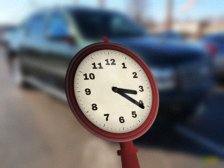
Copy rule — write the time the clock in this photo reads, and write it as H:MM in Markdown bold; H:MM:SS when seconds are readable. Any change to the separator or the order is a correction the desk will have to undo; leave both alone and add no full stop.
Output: **3:21**
